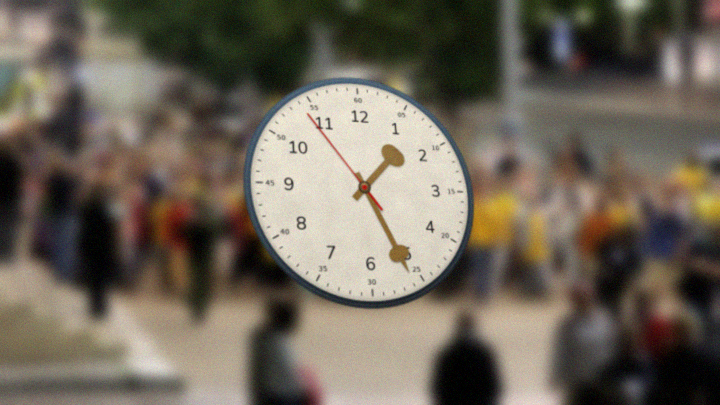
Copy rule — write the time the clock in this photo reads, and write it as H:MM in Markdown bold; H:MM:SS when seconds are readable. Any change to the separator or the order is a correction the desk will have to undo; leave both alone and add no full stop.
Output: **1:25:54**
